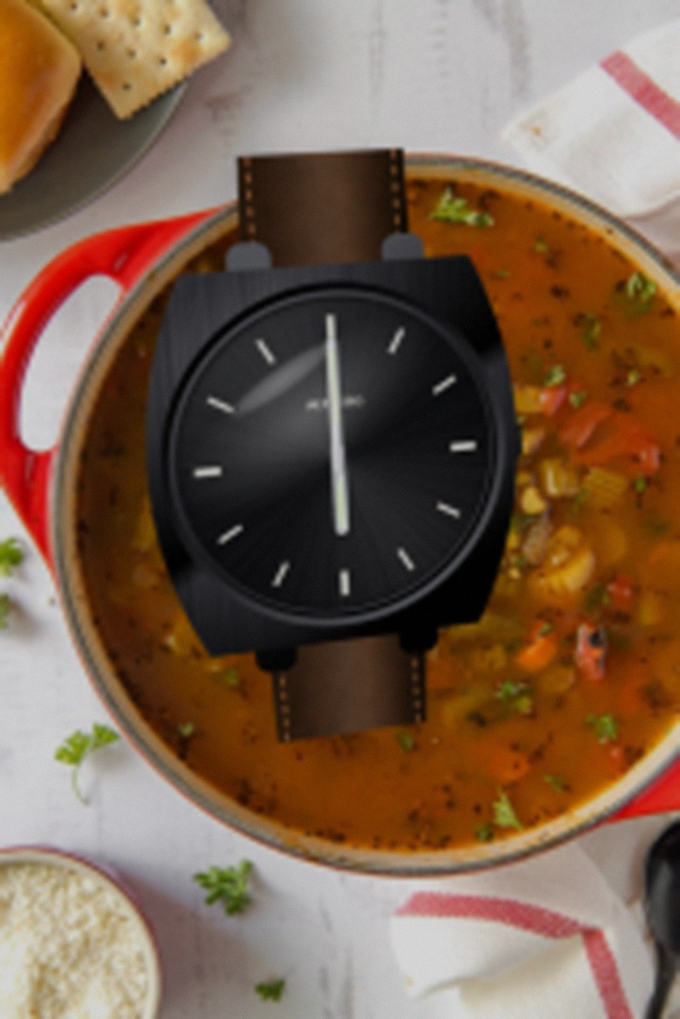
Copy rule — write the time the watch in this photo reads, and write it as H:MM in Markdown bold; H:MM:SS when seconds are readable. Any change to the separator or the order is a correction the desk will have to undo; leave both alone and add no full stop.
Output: **6:00**
